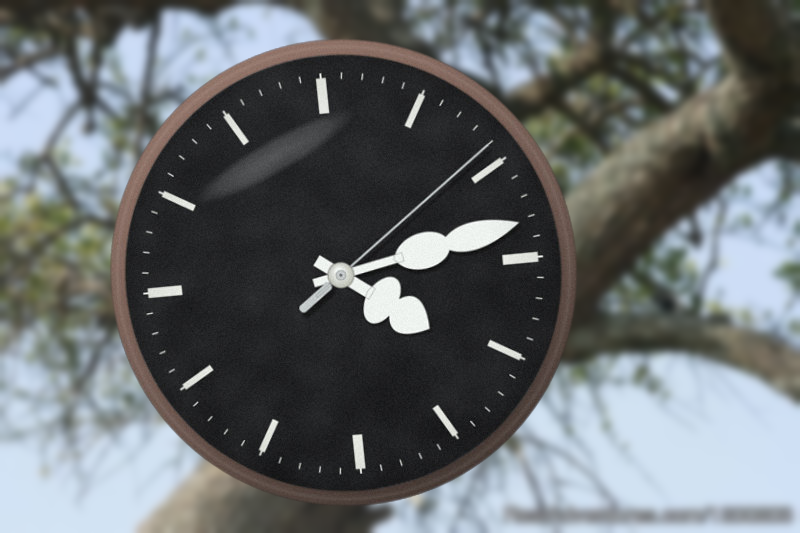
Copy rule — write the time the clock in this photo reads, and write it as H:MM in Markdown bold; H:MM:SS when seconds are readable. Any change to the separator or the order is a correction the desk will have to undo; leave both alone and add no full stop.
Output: **4:13:09**
